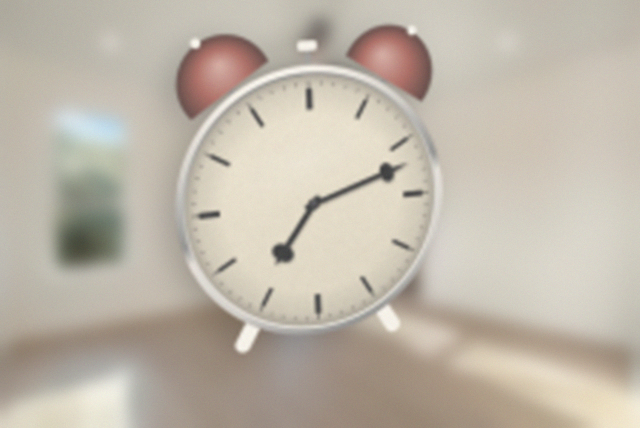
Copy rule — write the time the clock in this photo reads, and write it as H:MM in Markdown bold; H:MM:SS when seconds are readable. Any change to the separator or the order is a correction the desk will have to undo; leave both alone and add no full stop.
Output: **7:12**
